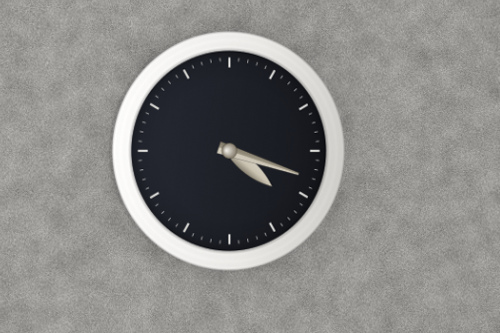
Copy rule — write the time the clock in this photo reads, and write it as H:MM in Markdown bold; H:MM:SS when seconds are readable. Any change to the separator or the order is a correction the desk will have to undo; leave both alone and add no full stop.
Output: **4:18**
